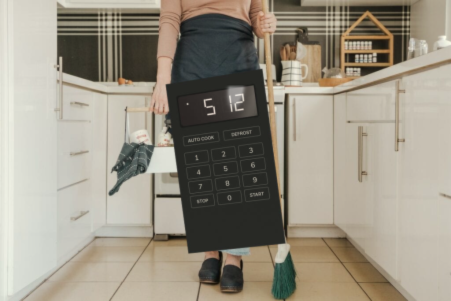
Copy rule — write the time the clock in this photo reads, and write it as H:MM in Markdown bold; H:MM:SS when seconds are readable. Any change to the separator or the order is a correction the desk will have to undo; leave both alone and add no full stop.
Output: **5:12**
